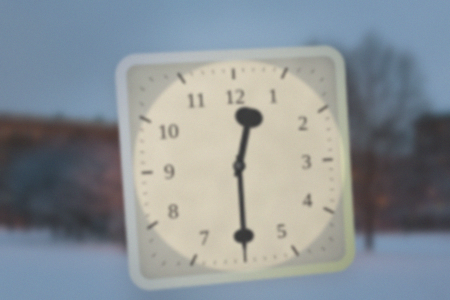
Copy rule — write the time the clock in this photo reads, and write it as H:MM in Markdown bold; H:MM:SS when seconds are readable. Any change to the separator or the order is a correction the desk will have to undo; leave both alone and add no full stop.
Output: **12:30**
